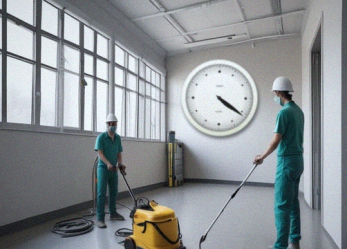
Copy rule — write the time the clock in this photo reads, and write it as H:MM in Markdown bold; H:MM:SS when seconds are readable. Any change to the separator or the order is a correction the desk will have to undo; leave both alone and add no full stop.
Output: **4:21**
